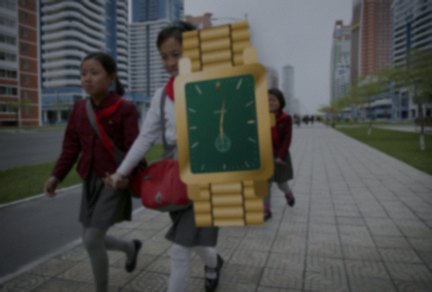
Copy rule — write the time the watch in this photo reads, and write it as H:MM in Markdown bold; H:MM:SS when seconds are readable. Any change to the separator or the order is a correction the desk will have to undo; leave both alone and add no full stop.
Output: **6:02**
